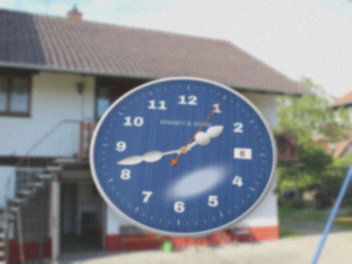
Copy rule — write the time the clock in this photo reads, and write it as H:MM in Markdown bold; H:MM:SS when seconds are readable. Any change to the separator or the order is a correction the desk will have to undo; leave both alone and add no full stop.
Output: **1:42:05**
